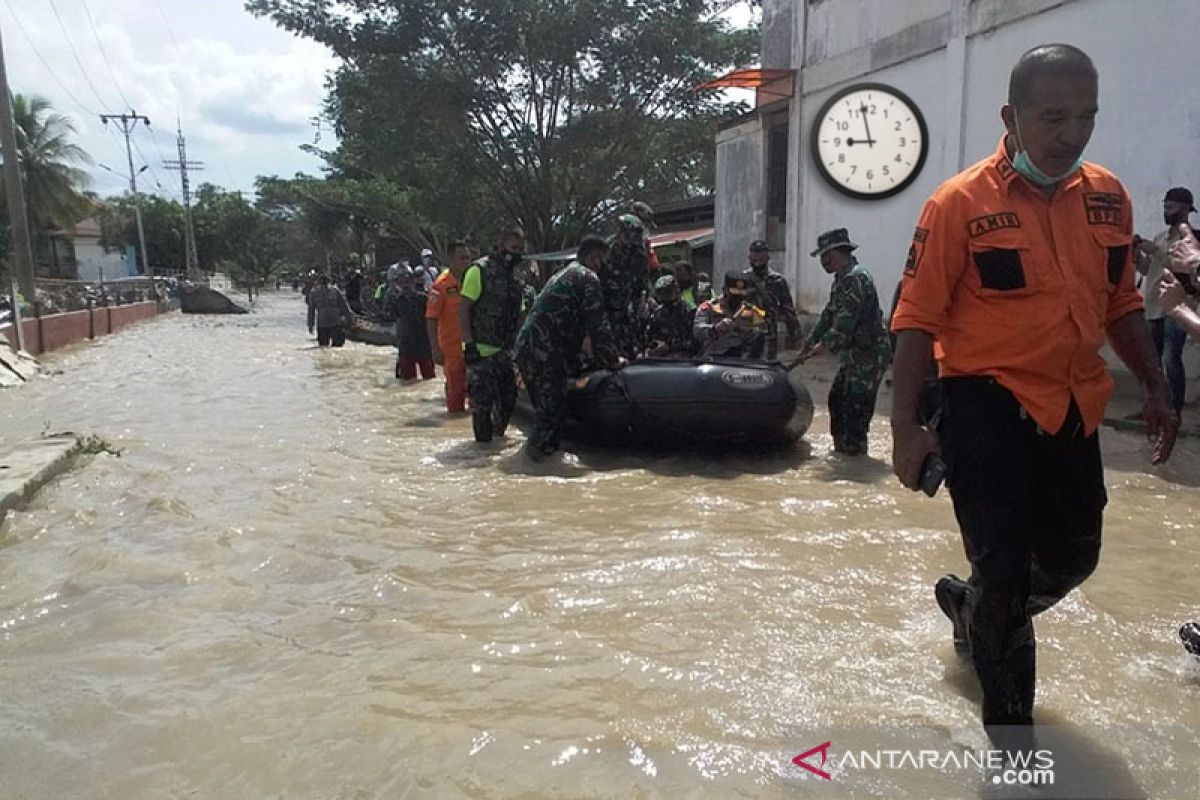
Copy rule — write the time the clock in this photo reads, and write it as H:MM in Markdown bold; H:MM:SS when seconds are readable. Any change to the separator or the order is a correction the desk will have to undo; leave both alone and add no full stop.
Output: **8:58**
